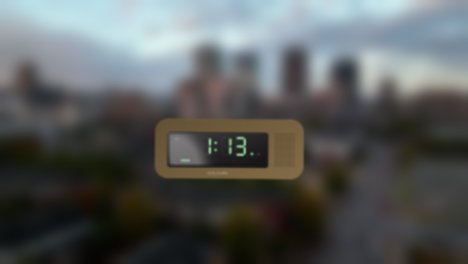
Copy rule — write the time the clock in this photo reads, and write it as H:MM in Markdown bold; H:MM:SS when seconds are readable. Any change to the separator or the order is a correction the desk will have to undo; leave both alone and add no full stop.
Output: **1:13**
